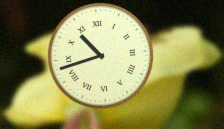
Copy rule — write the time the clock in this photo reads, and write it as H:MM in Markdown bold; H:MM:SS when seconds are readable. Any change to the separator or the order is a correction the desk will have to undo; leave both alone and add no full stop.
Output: **10:43**
